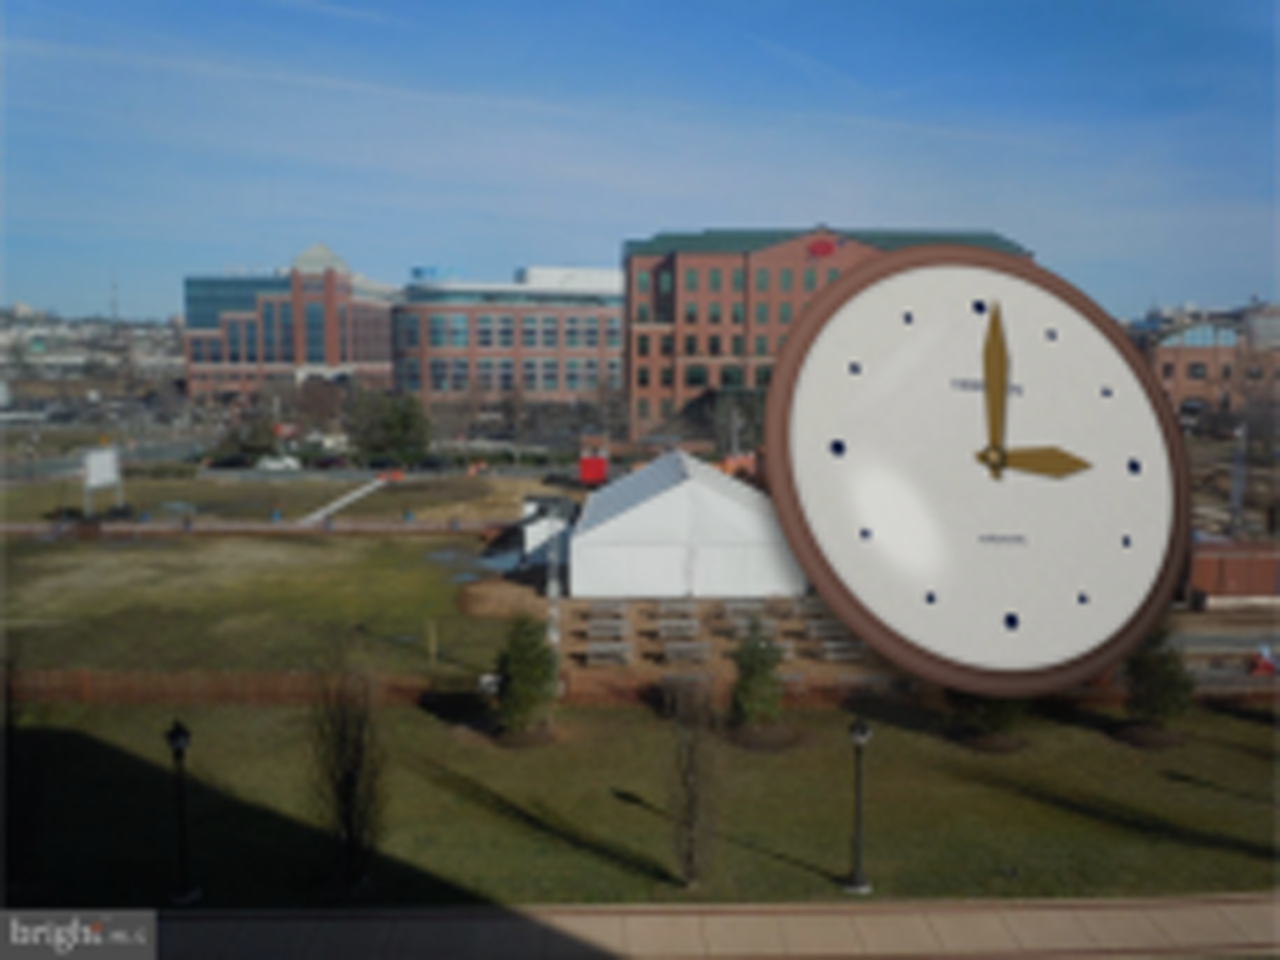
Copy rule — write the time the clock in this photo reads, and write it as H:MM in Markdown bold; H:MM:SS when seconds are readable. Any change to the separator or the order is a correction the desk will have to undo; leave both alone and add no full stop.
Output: **3:01**
